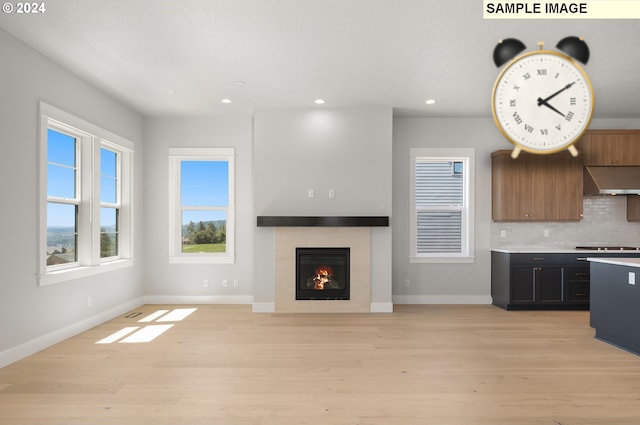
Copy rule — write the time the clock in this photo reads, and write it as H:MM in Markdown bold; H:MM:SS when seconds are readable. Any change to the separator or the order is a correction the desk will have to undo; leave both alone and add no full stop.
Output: **4:10**
